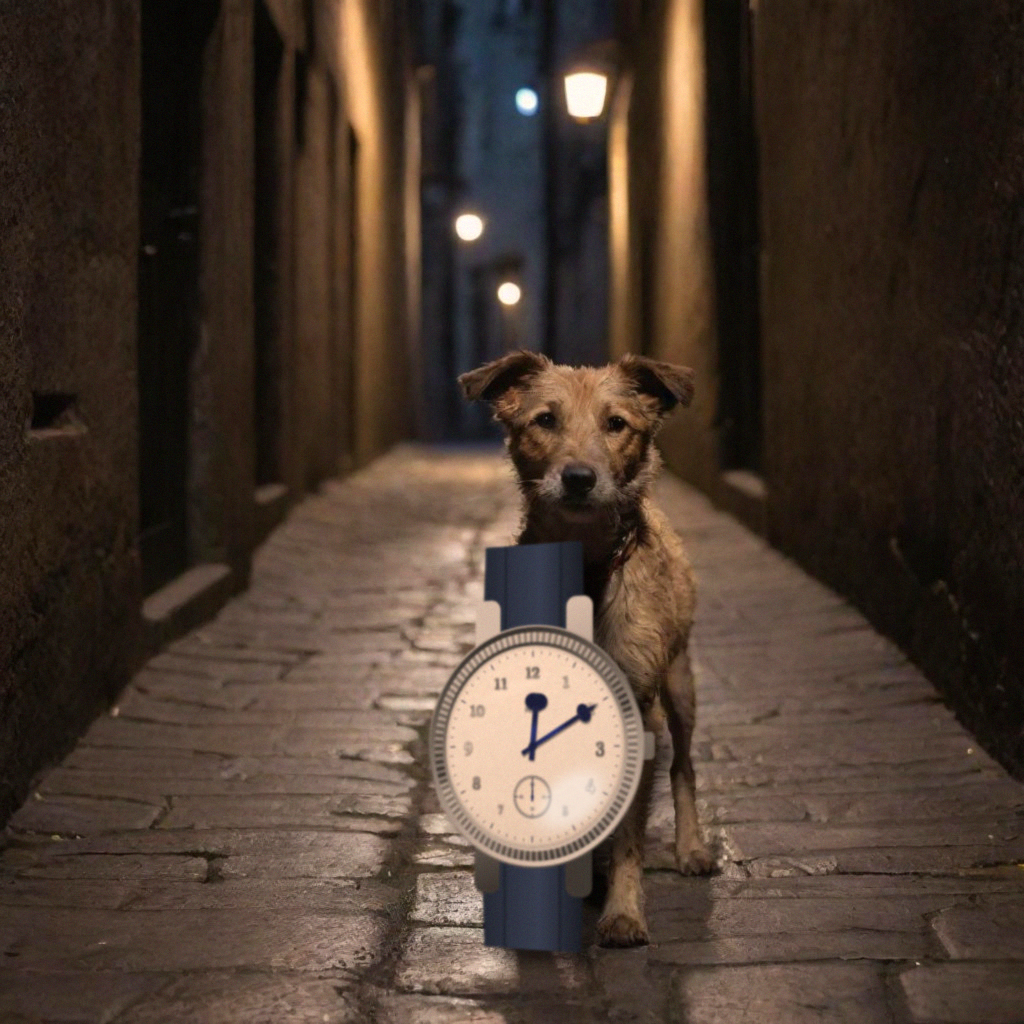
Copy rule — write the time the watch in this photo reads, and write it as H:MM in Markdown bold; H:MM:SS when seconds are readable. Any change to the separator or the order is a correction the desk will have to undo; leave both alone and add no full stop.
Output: **12:10**
